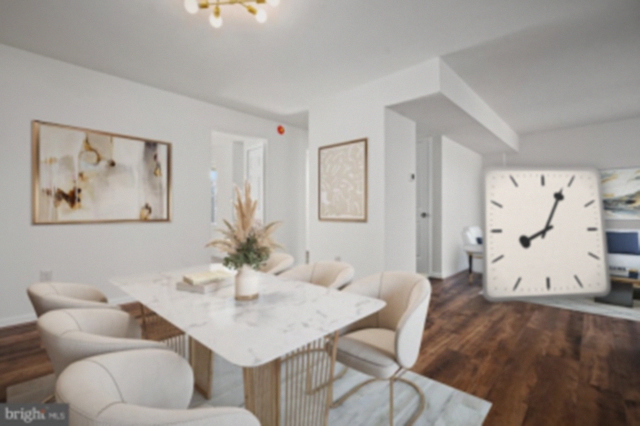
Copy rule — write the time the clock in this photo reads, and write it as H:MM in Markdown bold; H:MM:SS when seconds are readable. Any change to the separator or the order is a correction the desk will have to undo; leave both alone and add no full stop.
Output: **8:04**
